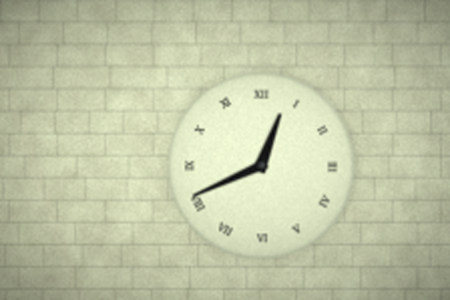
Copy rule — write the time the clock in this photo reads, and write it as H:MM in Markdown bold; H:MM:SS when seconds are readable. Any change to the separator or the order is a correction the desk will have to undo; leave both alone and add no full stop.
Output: **12:41**
